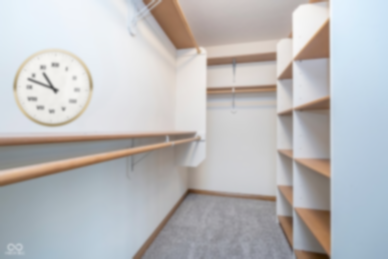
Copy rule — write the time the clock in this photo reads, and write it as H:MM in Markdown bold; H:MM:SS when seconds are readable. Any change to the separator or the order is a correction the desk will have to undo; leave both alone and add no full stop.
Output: **10:48**
